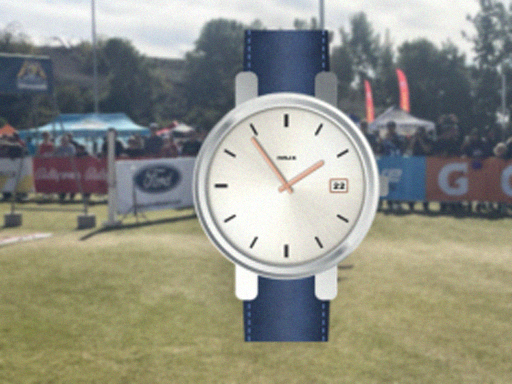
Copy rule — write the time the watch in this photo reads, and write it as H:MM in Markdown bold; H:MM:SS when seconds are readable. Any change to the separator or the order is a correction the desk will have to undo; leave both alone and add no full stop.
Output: **1:54**
